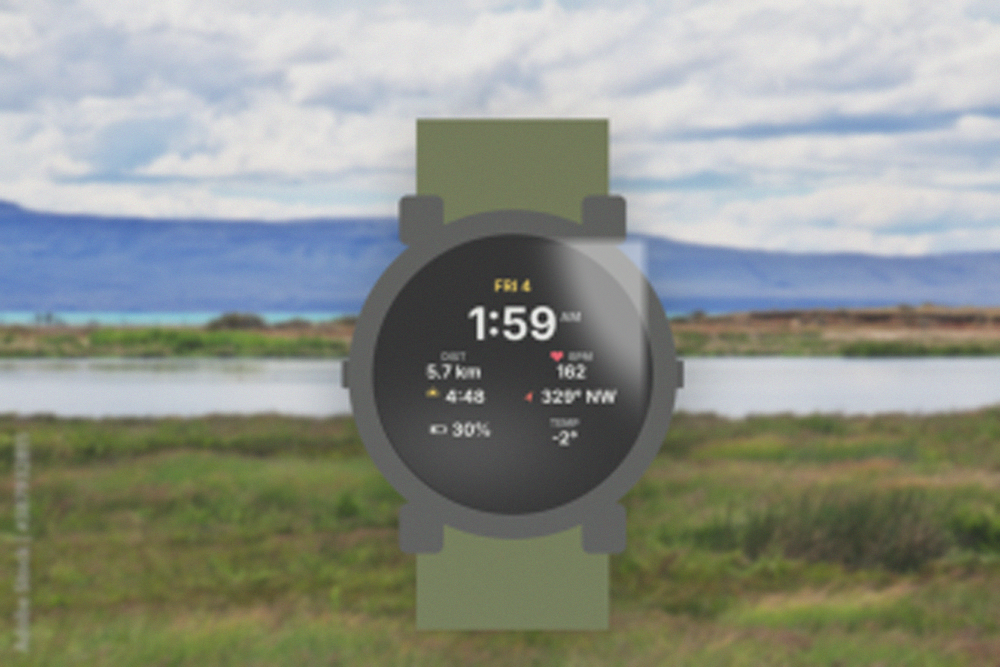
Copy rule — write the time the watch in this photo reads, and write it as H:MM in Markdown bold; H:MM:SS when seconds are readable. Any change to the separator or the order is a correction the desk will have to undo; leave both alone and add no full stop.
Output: **1:59**
